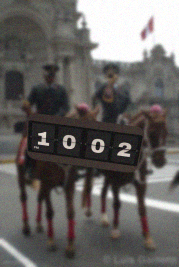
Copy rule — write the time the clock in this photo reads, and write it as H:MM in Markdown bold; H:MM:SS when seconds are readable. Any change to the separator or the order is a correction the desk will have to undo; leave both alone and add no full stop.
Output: **10:02**
